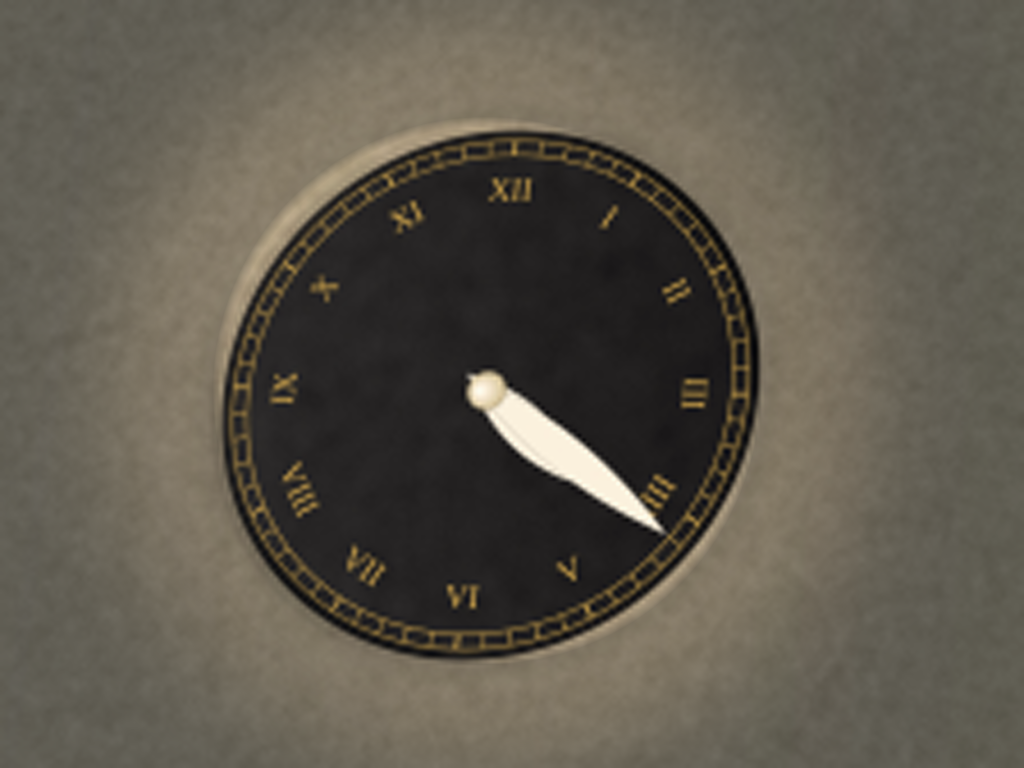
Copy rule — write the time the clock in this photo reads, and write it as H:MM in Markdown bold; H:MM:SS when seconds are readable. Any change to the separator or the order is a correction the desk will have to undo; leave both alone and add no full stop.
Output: **4:21**
